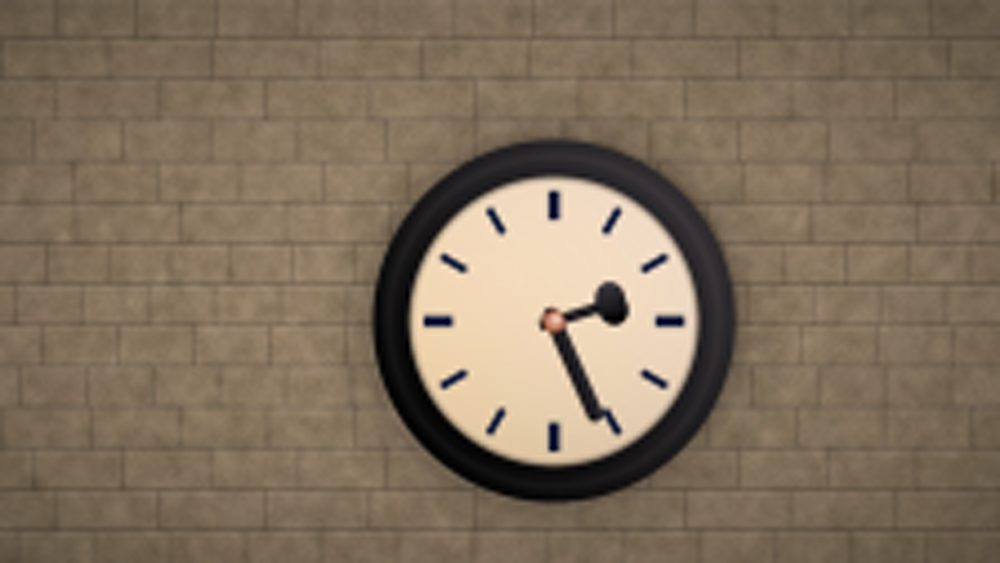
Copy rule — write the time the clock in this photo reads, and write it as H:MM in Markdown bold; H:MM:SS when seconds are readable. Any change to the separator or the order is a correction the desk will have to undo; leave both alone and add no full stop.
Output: **2:26**
